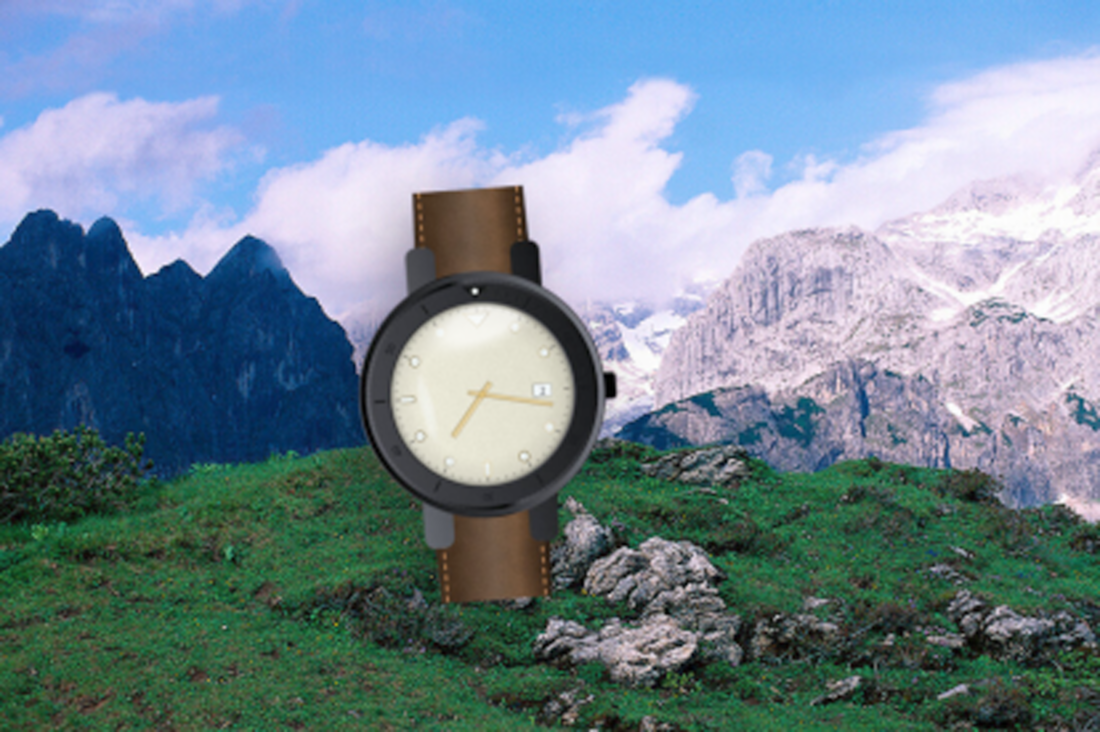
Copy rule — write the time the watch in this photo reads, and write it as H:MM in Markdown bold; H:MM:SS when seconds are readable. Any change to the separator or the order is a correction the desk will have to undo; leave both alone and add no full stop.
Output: **7:17**
